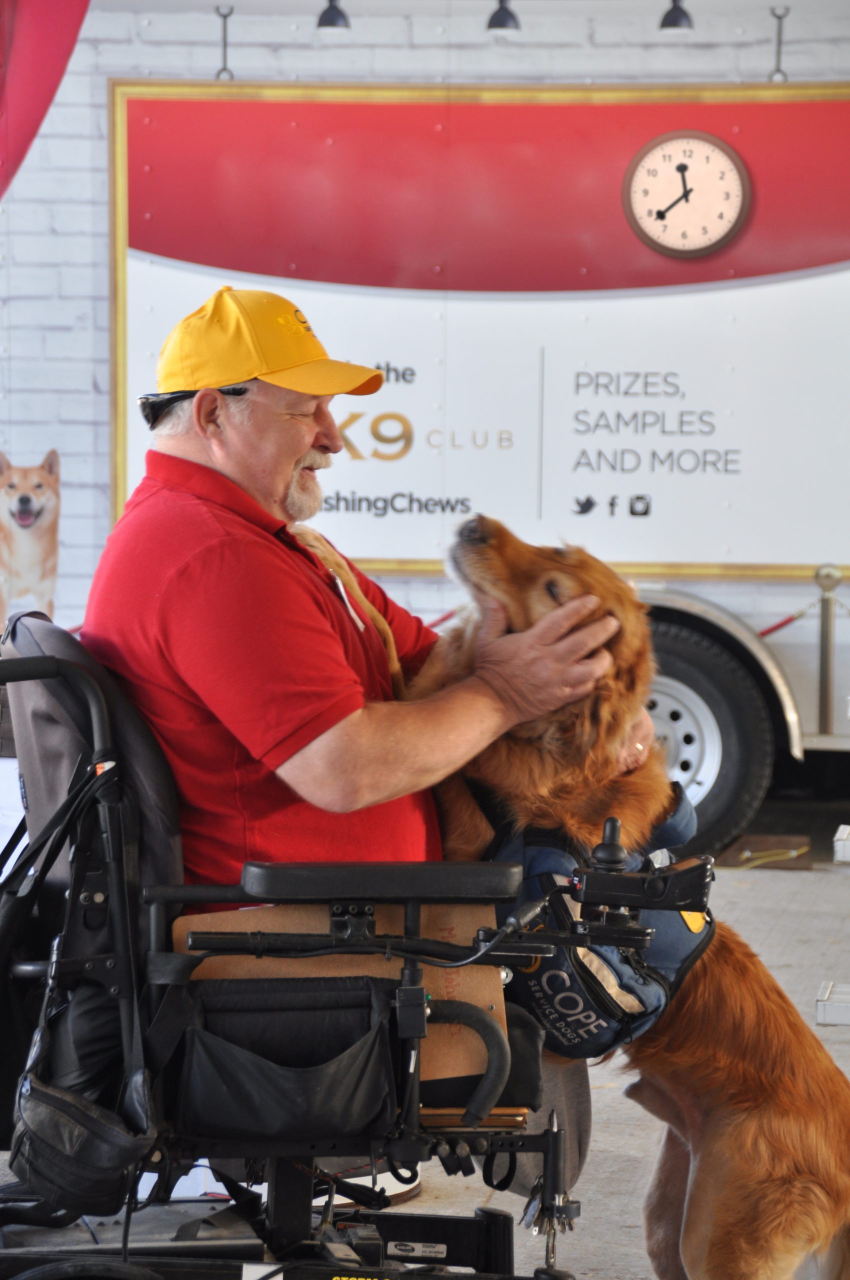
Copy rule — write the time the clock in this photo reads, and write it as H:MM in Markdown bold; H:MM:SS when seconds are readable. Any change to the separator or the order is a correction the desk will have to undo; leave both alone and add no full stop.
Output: **11:38**
